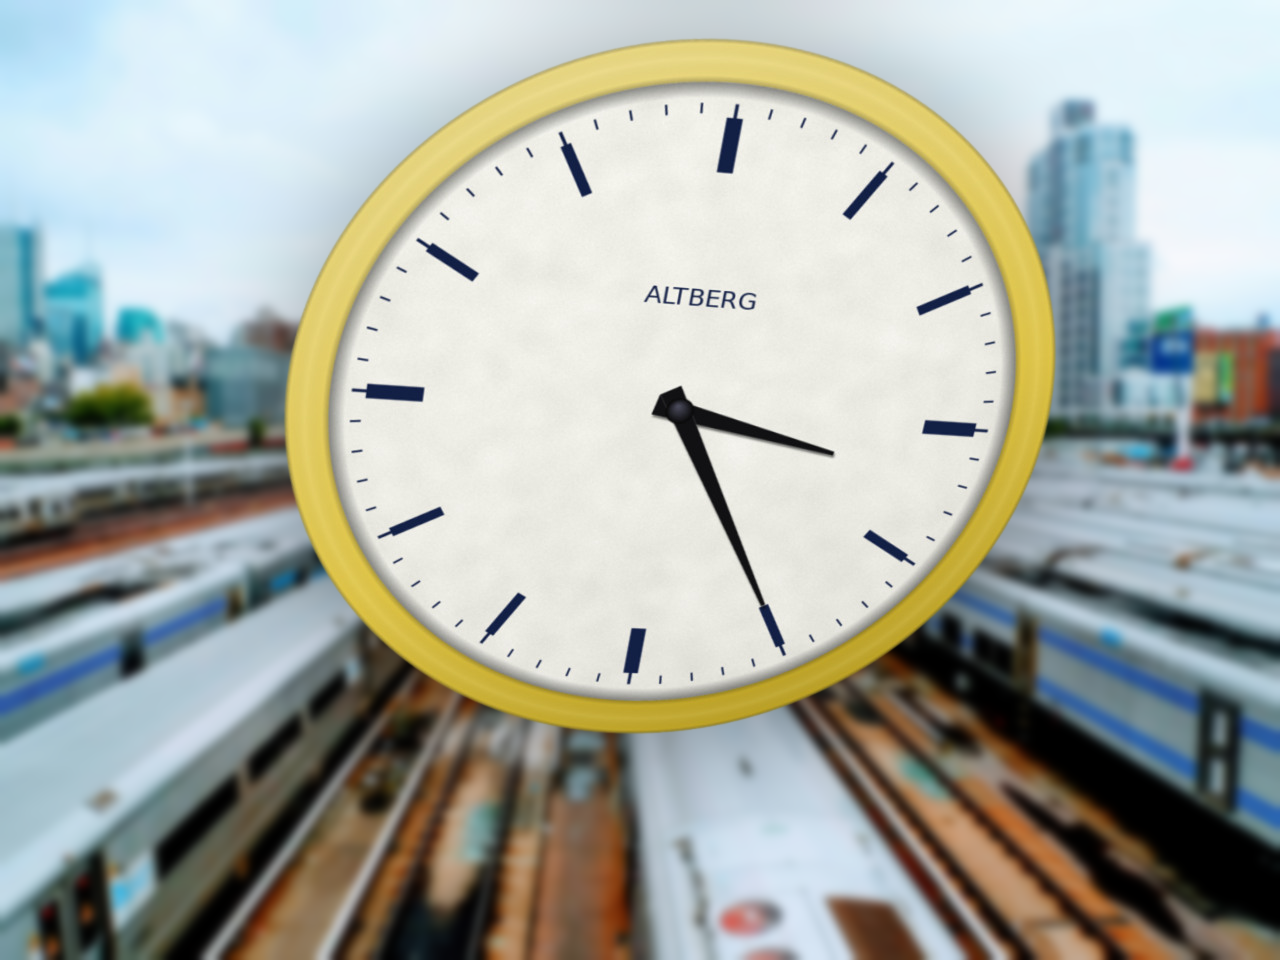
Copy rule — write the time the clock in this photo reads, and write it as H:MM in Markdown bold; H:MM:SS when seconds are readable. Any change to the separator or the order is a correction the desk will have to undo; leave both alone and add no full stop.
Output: **3:25**
